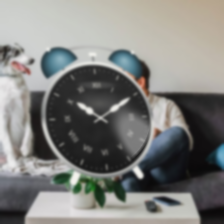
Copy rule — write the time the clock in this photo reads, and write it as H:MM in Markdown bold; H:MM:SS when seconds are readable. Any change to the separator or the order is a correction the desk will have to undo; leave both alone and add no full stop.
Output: **10:10**
